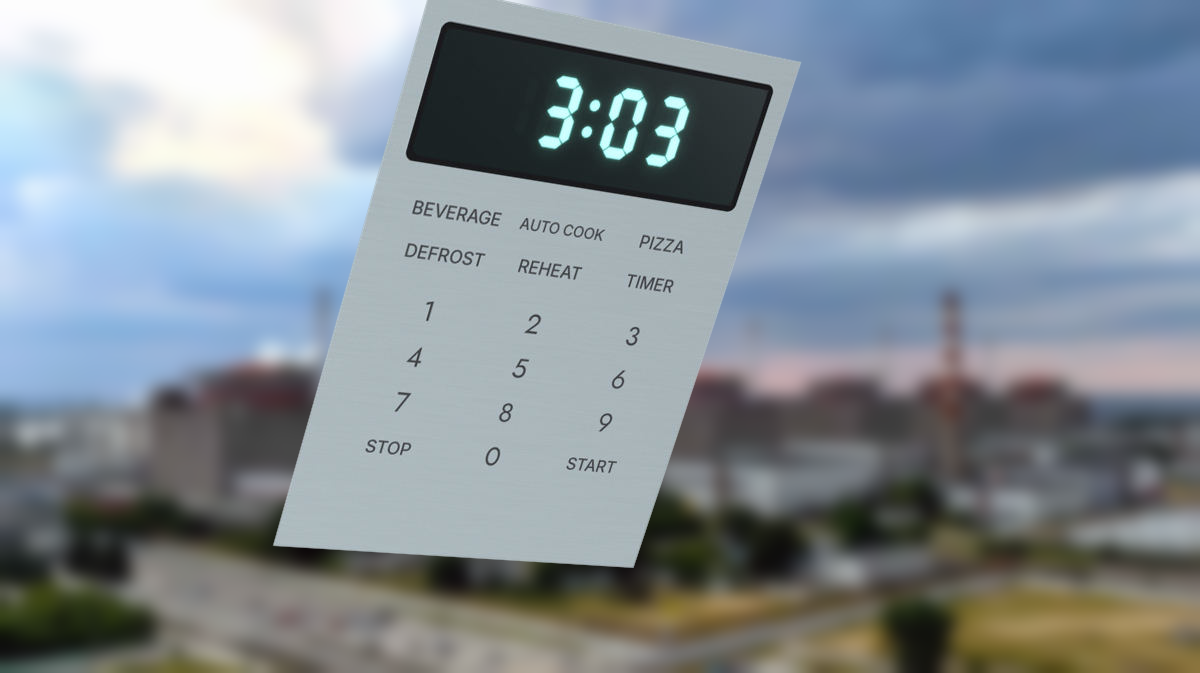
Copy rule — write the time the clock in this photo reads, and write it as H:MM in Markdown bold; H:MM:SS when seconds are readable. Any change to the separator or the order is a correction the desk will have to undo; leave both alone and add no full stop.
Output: **3:03**
